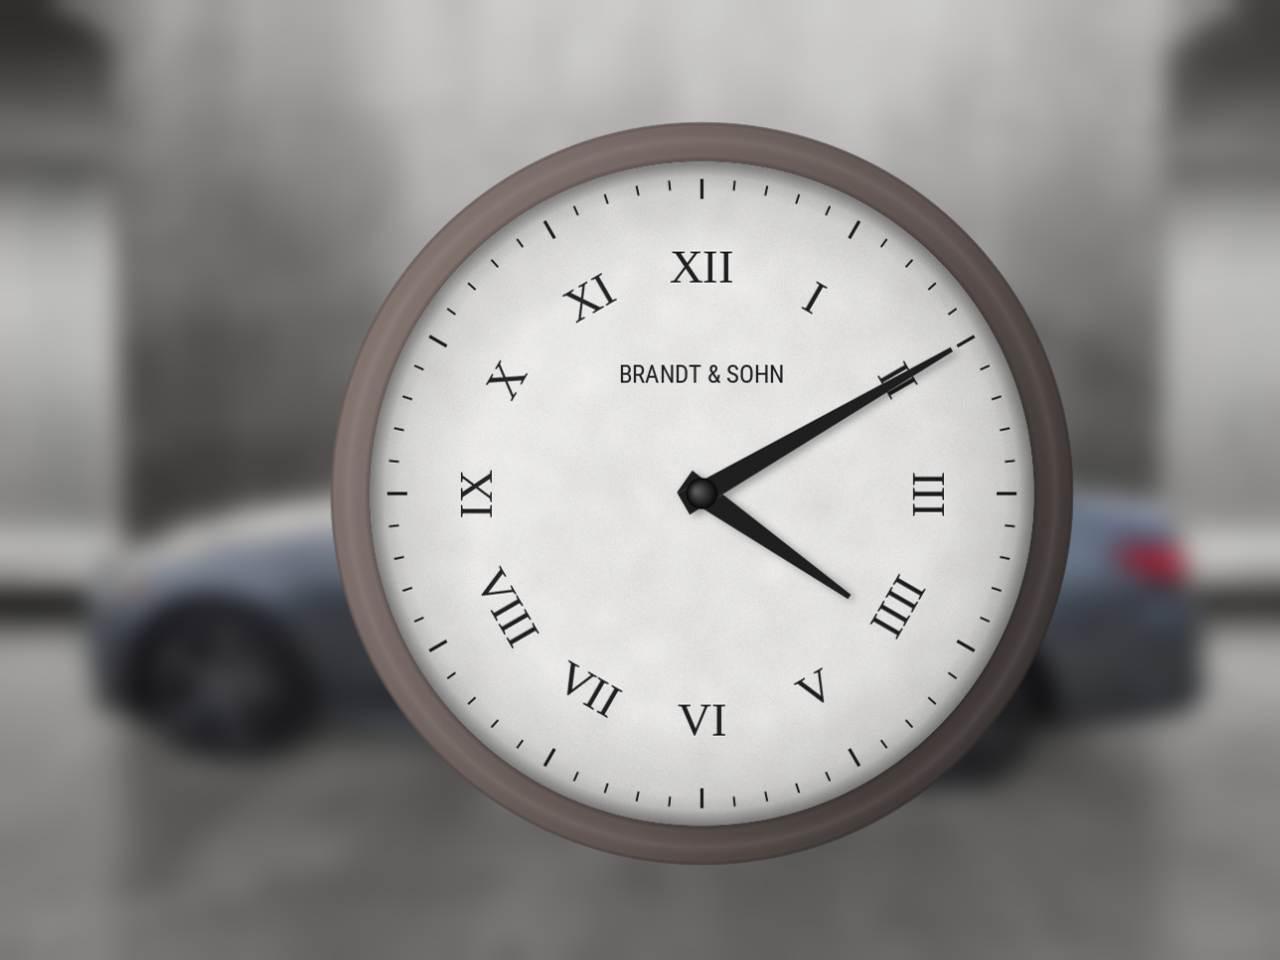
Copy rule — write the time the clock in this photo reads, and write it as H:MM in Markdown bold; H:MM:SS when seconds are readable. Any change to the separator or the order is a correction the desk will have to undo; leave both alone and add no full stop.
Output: **4:10**
